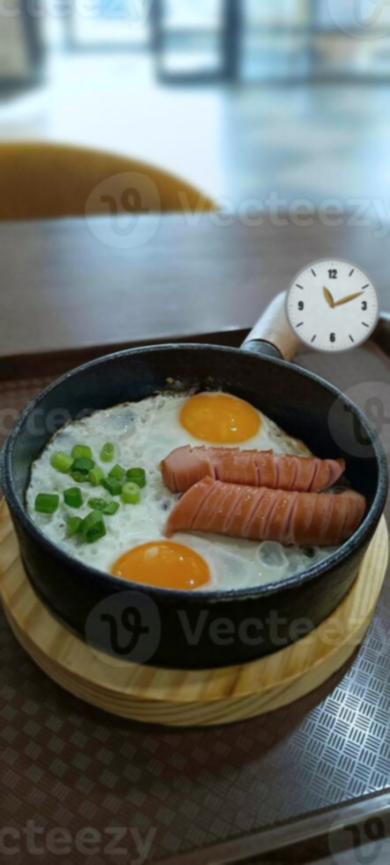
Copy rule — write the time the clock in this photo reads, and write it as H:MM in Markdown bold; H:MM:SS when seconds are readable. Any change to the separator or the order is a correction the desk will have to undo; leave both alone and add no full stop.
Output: **11:11**
